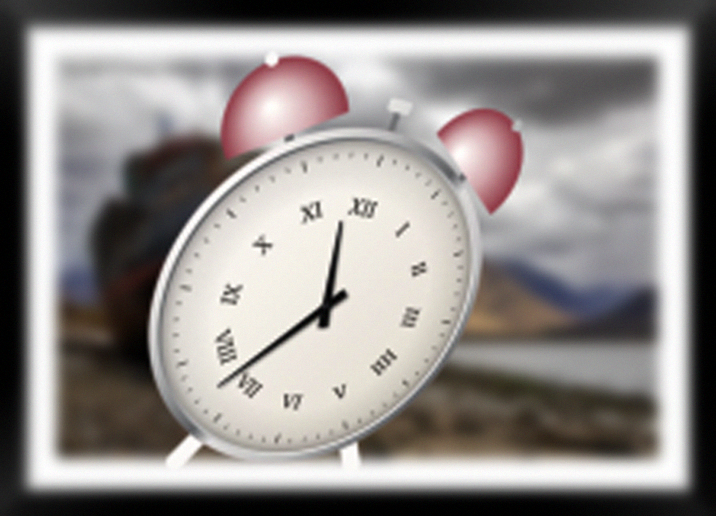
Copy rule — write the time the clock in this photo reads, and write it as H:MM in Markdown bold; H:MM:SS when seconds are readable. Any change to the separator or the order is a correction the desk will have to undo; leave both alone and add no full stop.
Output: **11:37**
